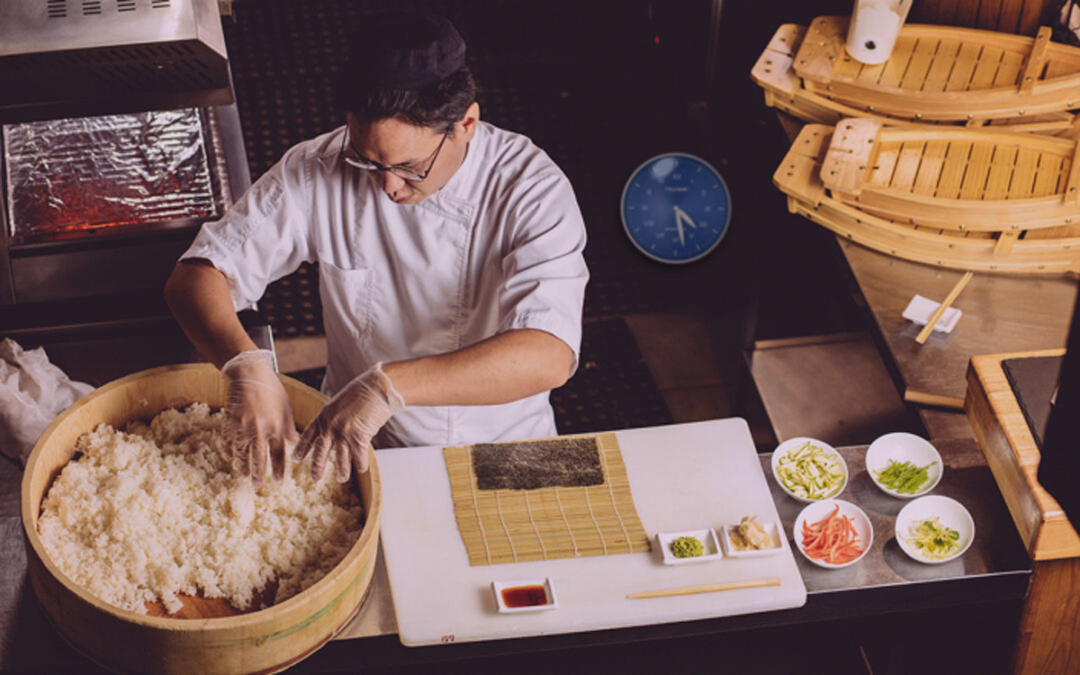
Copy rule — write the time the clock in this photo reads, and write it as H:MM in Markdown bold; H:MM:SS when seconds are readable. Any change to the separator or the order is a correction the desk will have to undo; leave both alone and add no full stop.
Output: **4:28**
